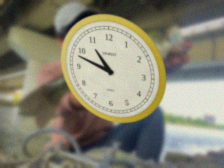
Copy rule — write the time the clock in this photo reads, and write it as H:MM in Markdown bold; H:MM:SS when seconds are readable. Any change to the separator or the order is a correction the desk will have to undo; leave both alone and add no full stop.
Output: **10:48**
